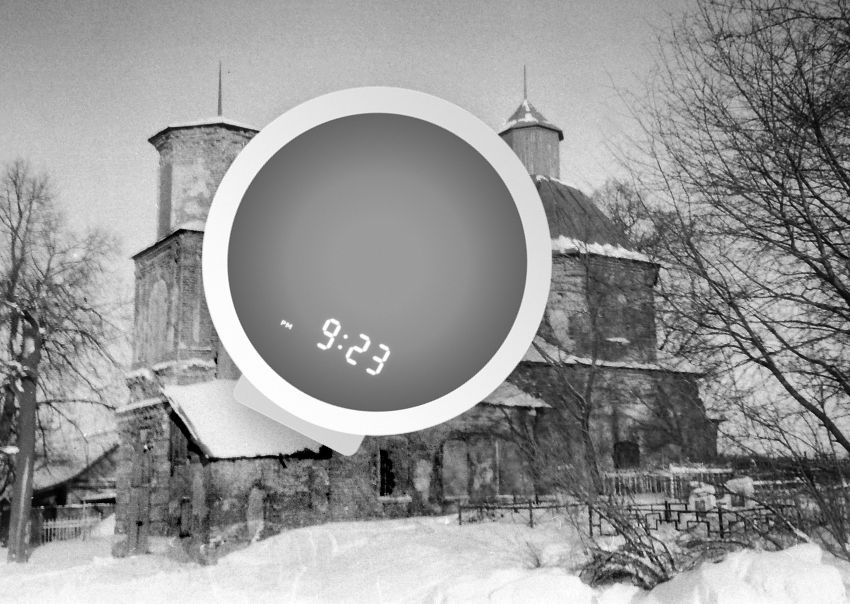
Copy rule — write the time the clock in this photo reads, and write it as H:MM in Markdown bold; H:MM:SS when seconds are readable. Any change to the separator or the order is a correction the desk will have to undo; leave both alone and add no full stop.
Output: **9:23**
